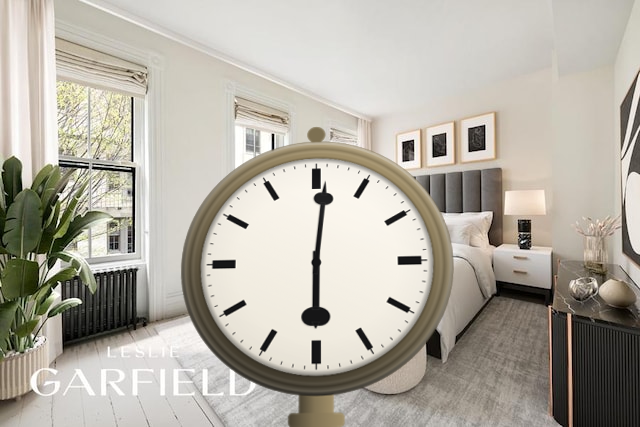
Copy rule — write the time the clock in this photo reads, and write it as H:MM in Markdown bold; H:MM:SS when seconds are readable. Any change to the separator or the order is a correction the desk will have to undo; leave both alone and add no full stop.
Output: **6:01**
